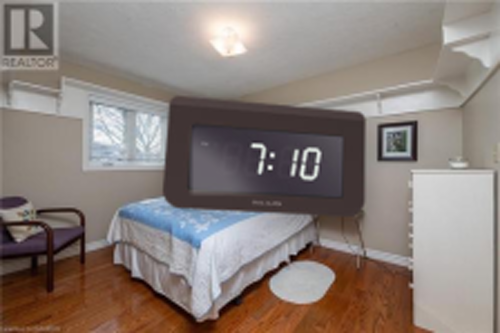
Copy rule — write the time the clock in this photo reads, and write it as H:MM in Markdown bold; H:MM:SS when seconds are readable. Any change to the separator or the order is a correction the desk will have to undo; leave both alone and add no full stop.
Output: **7:10**
